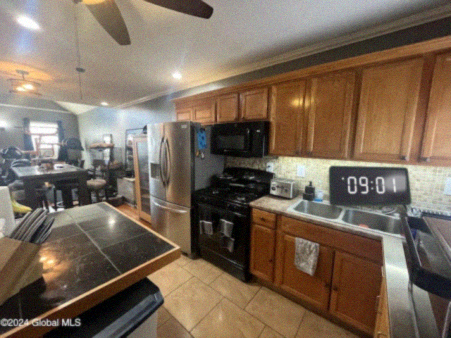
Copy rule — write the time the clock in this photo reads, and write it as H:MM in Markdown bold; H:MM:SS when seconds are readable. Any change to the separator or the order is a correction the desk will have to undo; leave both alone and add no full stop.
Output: **9:01**
